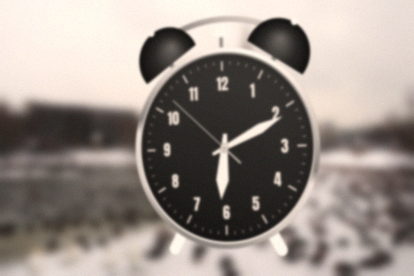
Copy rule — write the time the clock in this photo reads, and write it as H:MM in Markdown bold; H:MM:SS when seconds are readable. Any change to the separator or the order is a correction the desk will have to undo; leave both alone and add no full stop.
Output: **6:10:52**
